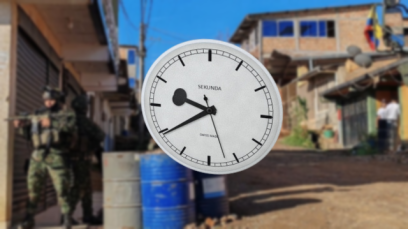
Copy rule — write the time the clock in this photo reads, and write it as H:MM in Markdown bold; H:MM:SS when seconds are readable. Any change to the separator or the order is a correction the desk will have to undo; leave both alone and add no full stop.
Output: **9:39:27**
